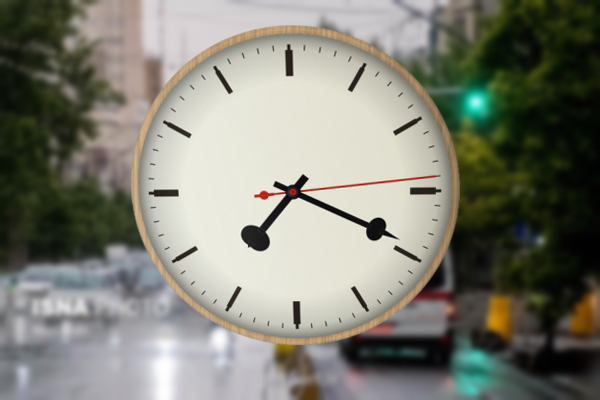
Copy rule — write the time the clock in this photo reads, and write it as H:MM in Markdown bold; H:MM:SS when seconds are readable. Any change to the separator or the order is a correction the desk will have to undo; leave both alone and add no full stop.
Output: **7:19:14**
